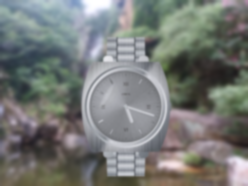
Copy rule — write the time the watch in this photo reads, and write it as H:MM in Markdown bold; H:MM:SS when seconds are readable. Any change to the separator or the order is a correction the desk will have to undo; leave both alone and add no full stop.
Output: **5:18**
